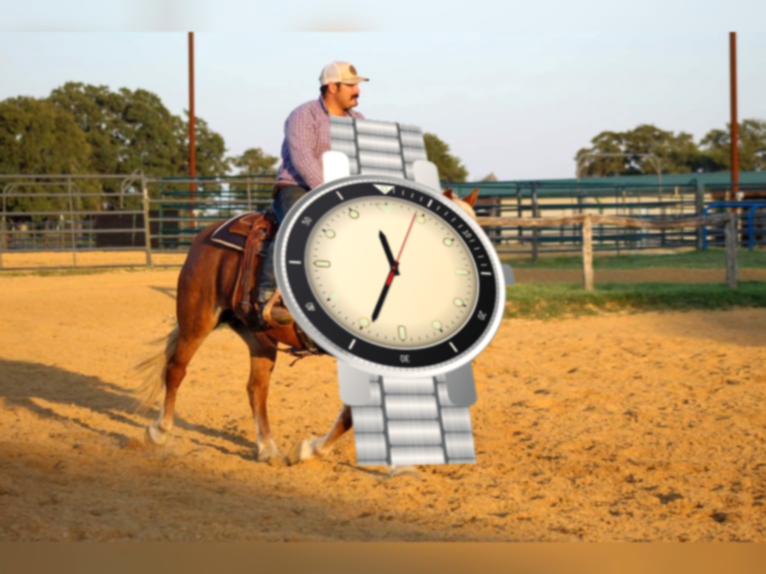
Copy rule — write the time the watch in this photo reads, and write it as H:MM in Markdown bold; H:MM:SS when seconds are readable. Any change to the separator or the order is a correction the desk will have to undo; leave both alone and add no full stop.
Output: **11:34:04**
